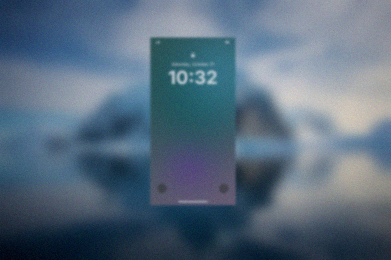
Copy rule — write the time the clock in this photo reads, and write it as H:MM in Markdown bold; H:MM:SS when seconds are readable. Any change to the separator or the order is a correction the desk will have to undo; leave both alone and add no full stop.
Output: **10:32**
